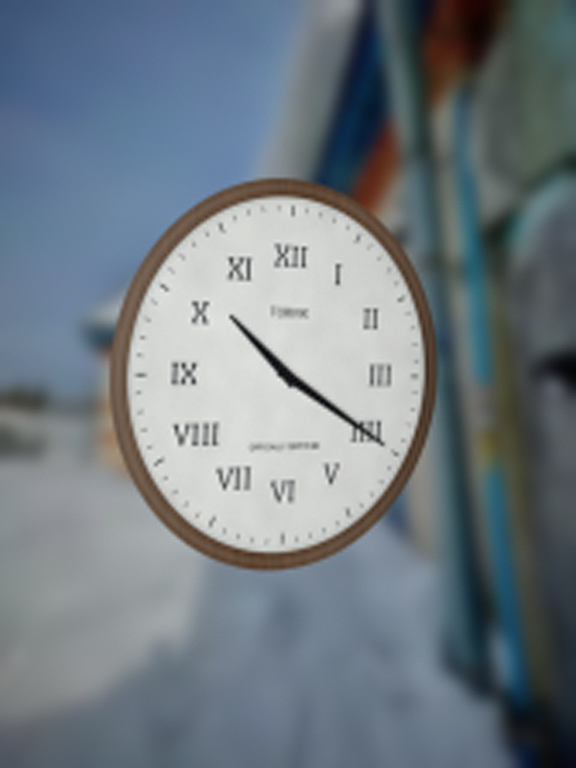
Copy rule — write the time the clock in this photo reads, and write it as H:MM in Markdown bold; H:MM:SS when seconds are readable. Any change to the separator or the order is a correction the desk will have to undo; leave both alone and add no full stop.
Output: **10:20**
